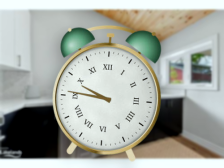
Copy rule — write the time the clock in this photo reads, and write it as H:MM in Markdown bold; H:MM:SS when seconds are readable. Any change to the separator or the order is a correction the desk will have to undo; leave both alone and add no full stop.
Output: **9:46**
